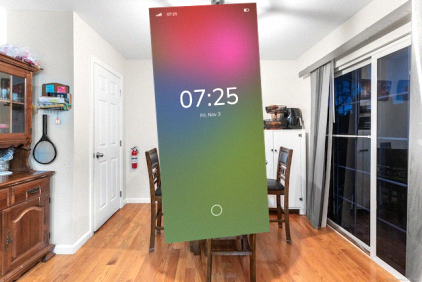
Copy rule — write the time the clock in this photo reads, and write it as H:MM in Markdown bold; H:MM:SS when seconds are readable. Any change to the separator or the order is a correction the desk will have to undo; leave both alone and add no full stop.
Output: **7:25**
